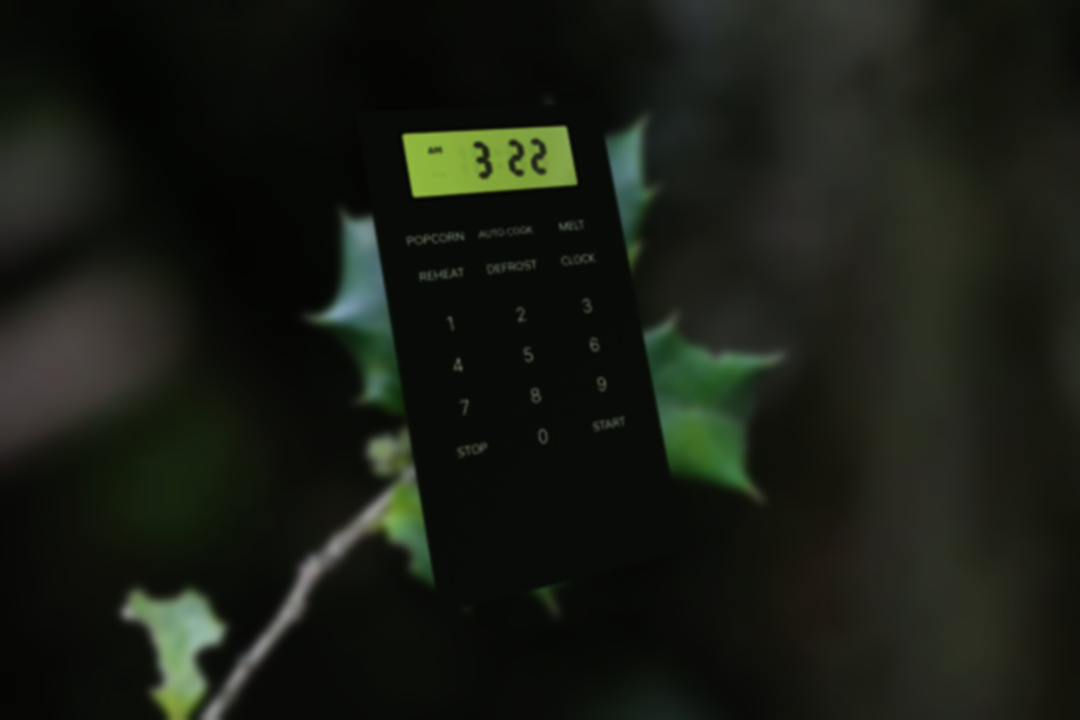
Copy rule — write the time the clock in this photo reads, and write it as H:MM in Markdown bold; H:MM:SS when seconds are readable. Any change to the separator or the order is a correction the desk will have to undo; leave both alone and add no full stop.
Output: **3:22**
